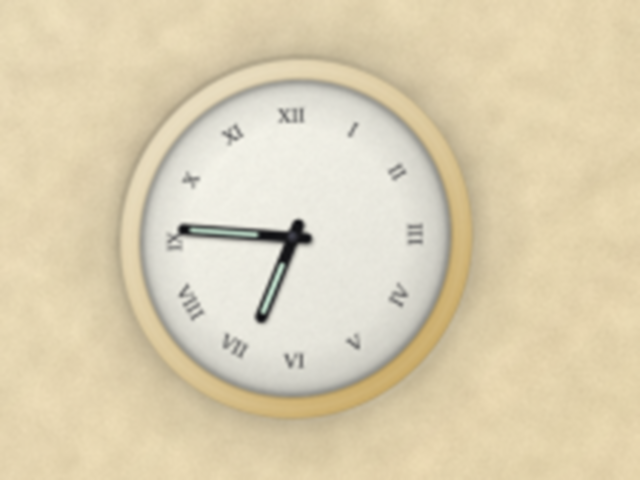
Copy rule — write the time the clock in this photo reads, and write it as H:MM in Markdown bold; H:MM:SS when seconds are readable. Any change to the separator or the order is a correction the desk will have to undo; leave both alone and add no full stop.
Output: **6:46**
